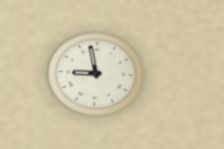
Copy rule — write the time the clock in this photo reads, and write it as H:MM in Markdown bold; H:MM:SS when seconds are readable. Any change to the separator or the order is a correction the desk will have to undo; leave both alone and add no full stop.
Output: **8:58**
